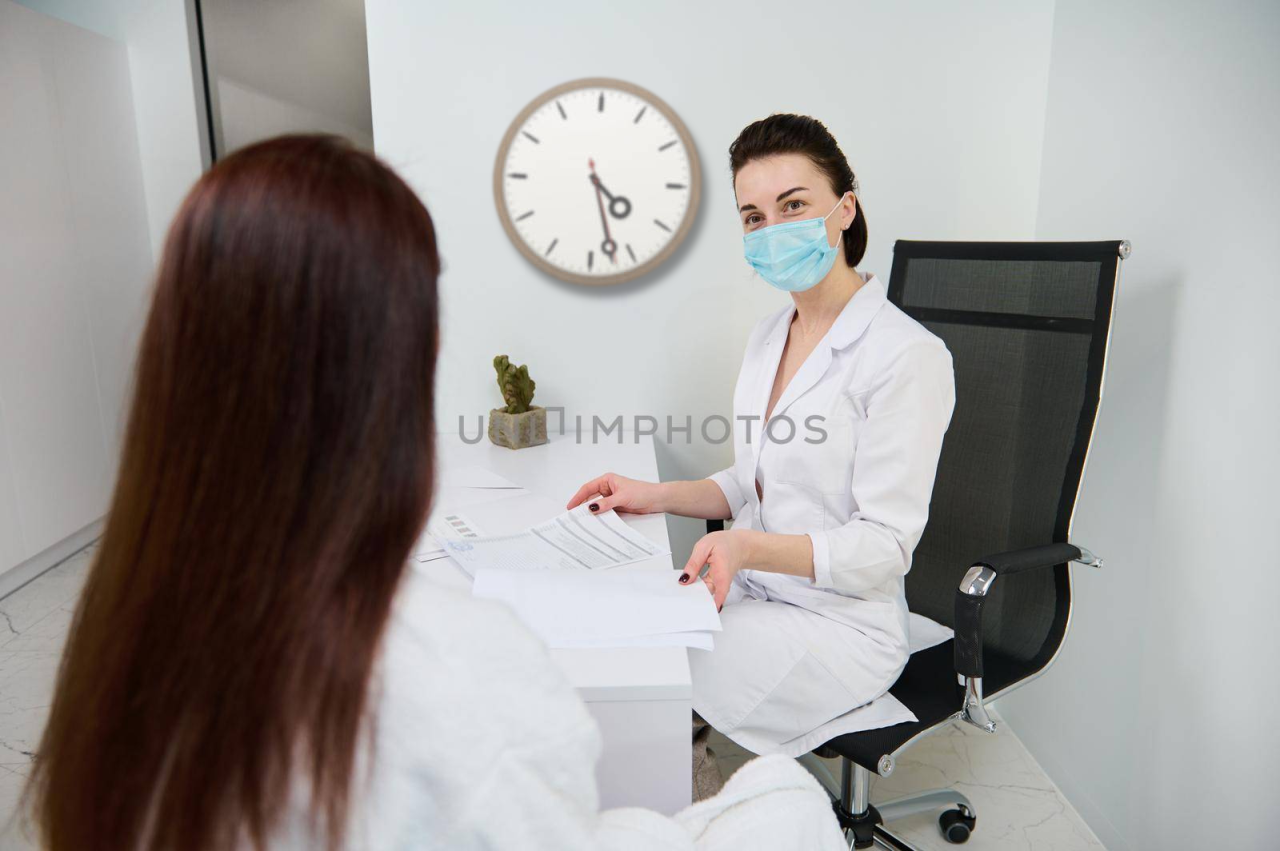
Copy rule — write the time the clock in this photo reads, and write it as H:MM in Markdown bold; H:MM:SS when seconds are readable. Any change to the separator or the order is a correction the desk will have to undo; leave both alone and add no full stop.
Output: **4:27:27**
